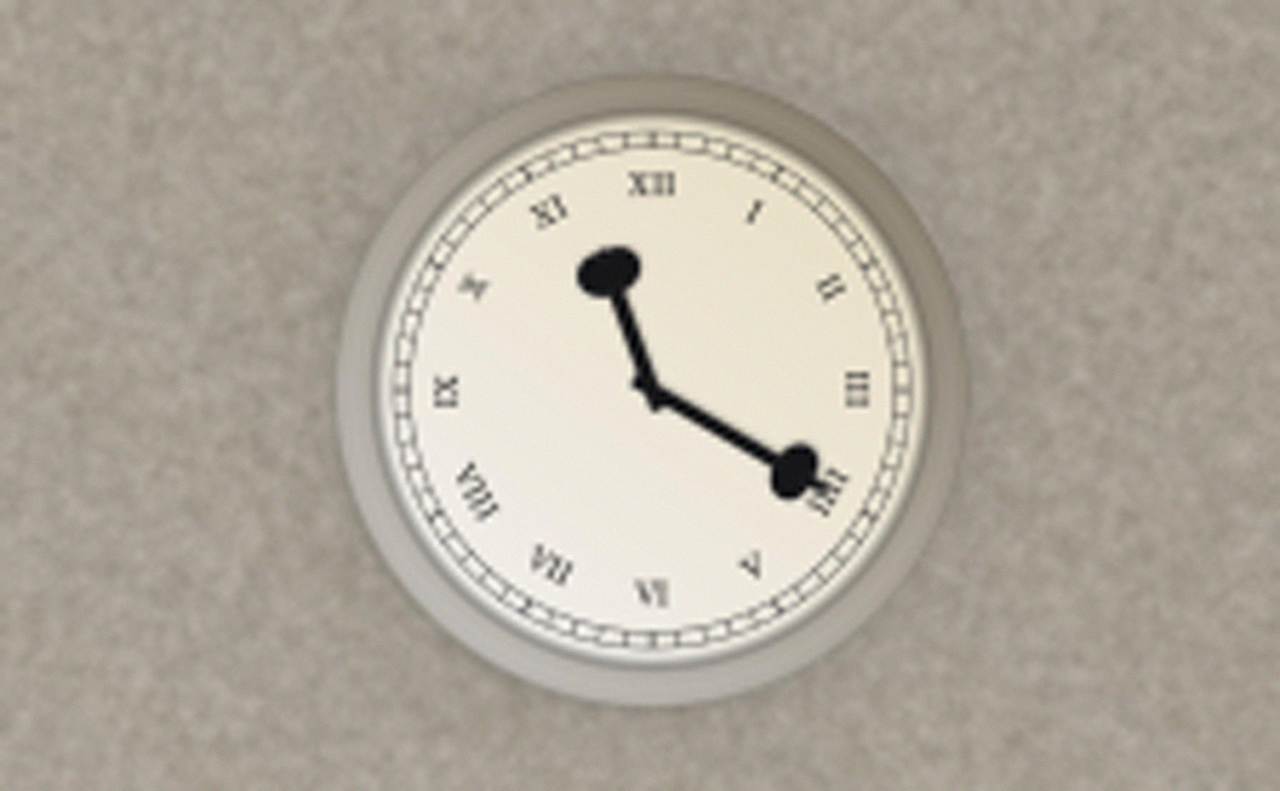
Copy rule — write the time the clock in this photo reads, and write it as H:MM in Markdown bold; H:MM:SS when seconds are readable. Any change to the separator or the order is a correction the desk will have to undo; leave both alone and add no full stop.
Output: **11:20**
